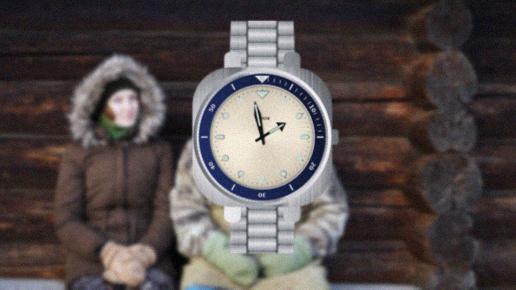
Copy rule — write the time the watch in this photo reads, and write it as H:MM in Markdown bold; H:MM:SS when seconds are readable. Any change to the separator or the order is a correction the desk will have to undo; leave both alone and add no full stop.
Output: **1:58**
